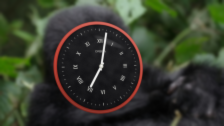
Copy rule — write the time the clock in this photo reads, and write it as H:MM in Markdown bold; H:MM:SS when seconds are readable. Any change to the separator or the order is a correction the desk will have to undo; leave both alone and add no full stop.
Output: **7:02**
